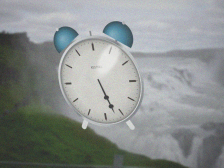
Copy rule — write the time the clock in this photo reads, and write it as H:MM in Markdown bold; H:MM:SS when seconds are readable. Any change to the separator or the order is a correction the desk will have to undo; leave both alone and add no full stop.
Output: **5:27**
